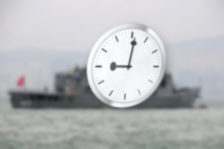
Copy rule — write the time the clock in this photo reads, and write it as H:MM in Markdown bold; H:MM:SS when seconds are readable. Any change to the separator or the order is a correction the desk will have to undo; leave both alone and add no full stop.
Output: **9:01**
